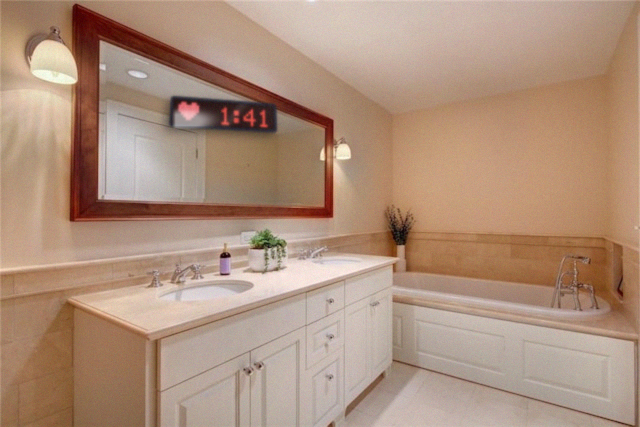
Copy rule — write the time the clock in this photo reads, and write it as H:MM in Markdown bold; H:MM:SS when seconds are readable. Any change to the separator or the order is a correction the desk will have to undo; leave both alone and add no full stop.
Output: **1:41**
